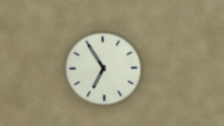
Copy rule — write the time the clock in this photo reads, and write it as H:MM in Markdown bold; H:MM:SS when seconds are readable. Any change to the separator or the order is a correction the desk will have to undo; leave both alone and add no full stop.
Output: **6:55**
